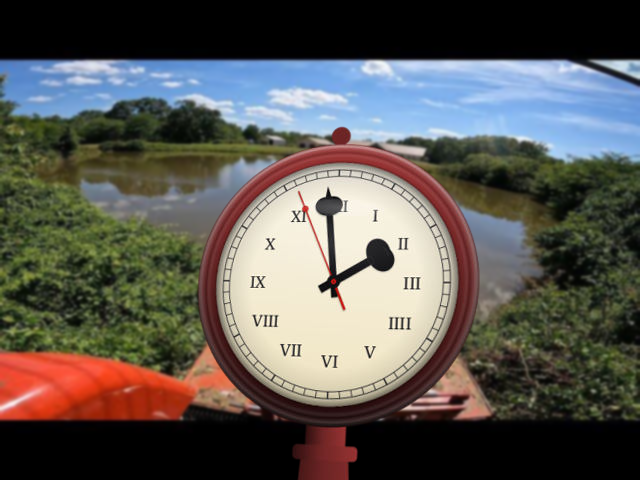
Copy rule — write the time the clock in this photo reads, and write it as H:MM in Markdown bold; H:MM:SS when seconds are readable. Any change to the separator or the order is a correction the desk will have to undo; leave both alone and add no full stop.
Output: **1:58:56**
